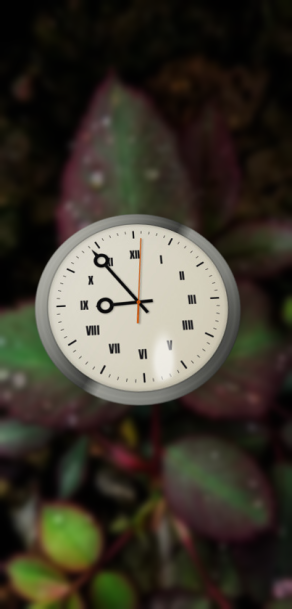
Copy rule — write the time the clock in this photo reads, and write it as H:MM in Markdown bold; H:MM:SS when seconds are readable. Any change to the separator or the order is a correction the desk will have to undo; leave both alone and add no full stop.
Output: **8:54:01**
